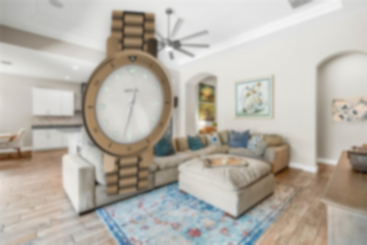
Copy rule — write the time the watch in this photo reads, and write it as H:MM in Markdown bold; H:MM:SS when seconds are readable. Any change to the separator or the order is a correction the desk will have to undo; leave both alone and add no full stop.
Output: **12:32**
